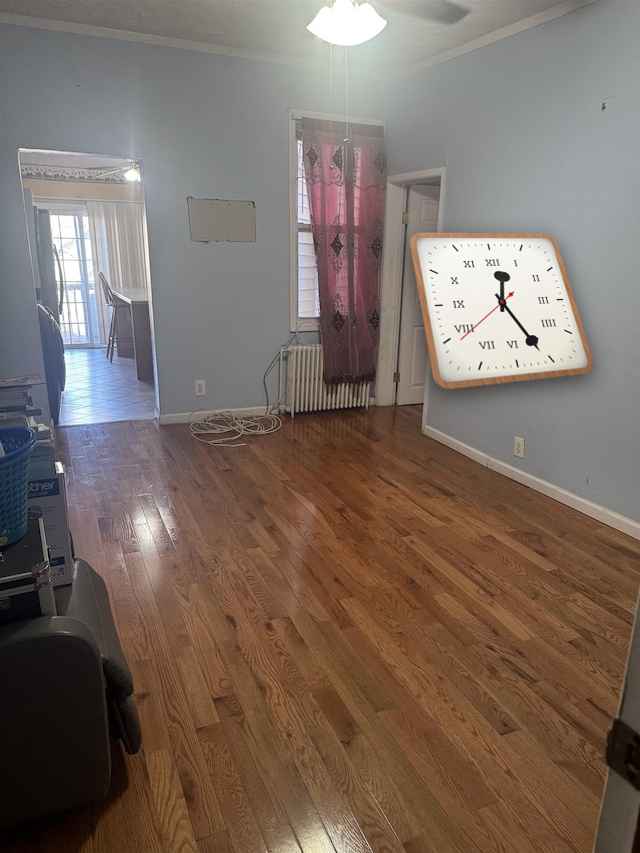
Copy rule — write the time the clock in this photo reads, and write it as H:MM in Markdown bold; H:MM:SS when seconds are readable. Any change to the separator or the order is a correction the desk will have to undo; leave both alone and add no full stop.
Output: **12:25:39**
